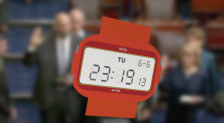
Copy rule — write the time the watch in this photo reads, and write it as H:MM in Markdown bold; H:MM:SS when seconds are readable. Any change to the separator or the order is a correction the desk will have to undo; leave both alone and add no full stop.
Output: **23:19:13**
